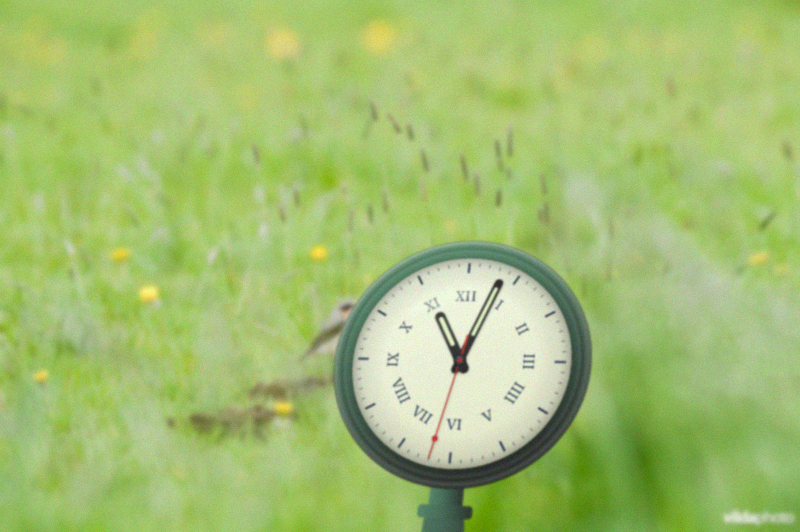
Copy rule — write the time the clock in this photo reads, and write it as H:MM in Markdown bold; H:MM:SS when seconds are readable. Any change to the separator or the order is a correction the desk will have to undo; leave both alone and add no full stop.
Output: **11:03:32**
